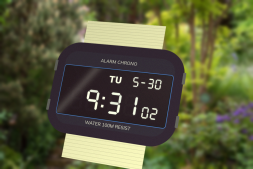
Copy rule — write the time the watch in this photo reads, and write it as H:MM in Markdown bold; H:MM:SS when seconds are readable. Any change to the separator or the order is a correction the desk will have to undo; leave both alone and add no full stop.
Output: **9:31:02**
